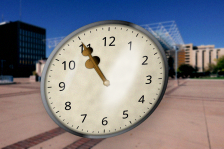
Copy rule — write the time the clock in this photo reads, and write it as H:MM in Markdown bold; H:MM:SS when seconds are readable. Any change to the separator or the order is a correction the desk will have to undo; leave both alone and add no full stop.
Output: **10:55**
